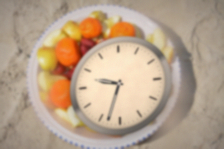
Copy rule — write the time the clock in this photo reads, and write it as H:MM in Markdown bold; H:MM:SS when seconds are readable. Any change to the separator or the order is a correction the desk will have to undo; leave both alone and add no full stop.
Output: **9:33**
